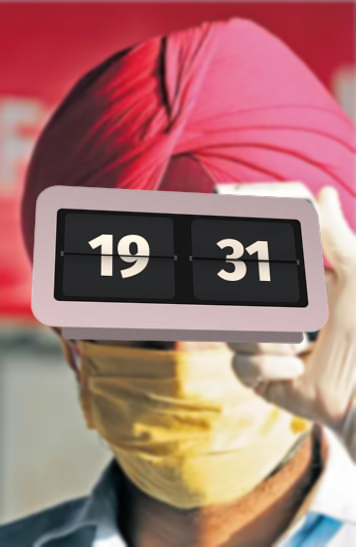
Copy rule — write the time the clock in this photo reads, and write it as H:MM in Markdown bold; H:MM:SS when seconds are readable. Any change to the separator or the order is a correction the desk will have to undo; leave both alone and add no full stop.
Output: **19:31**
